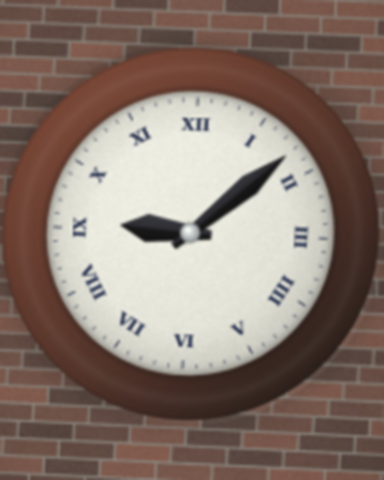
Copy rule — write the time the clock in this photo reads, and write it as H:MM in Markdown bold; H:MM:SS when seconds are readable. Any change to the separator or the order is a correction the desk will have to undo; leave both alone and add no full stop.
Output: **9:08**
